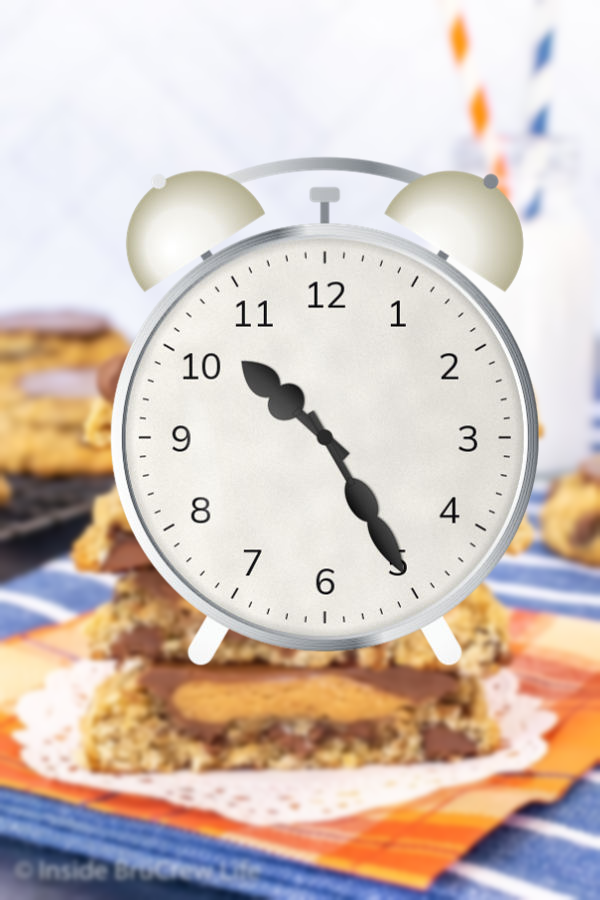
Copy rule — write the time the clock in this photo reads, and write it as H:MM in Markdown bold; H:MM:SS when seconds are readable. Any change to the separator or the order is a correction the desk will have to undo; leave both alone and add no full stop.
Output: **10:25**
